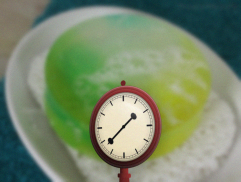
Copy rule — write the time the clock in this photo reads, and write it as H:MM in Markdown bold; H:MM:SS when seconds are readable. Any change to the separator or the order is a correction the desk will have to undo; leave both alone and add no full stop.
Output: **1:38**
